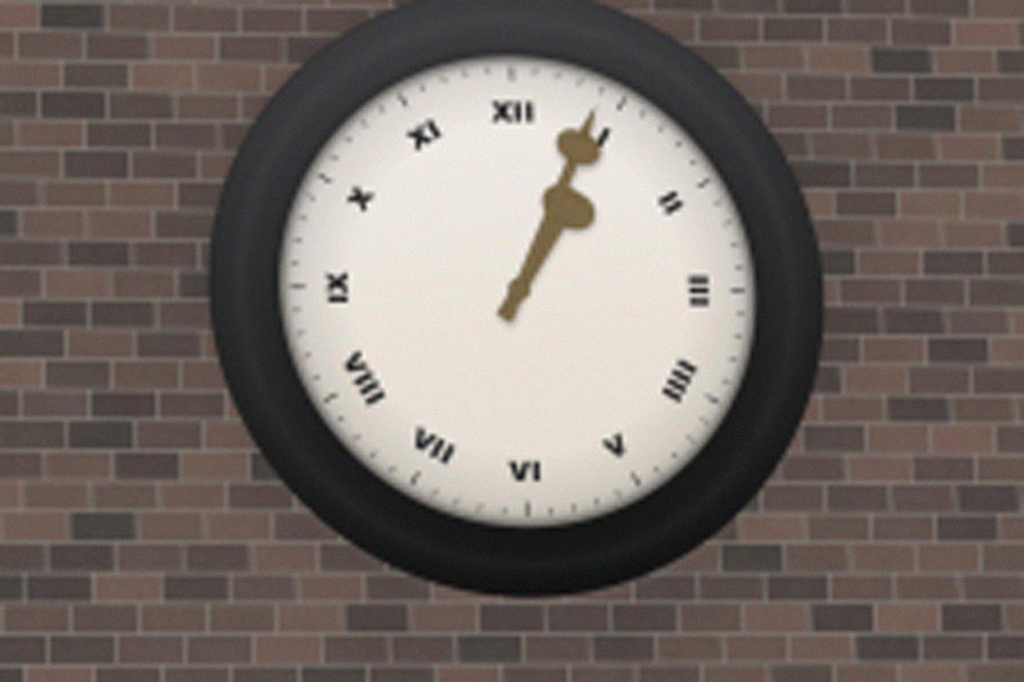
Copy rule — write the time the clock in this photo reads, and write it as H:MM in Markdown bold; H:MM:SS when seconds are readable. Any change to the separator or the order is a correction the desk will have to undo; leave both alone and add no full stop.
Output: **1:04**
